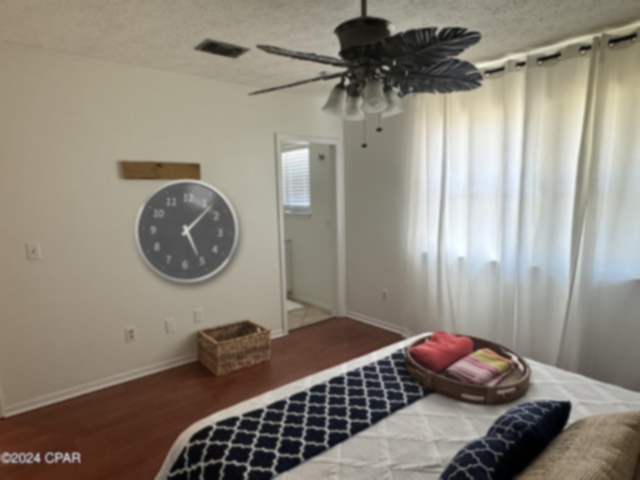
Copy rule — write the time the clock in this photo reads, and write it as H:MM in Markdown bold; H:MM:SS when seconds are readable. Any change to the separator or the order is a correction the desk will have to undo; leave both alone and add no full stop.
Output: **5:07**
